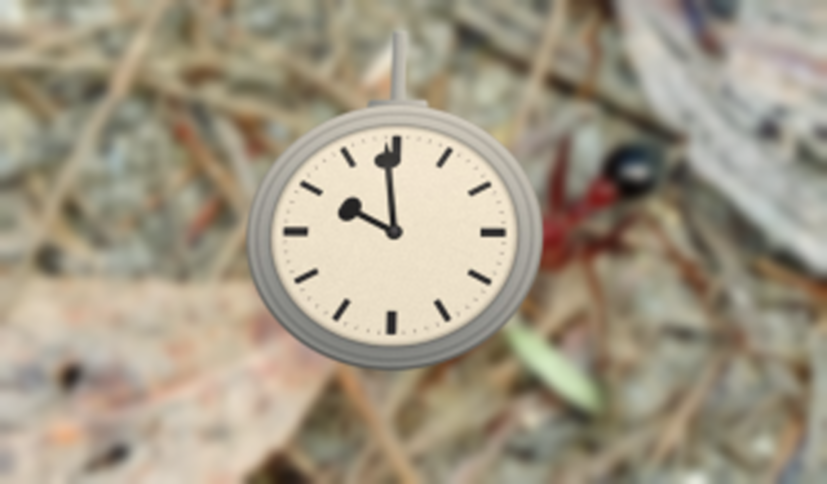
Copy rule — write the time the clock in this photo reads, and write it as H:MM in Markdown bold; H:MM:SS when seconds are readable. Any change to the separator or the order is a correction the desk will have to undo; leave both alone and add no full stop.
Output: **9:59**
